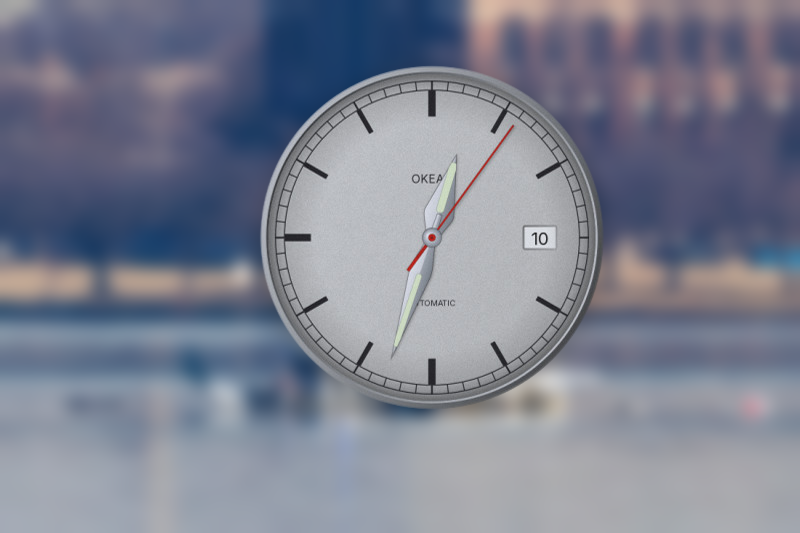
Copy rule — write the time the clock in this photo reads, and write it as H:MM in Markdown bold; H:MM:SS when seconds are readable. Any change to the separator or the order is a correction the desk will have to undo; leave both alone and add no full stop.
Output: **12:33:06**
